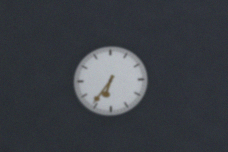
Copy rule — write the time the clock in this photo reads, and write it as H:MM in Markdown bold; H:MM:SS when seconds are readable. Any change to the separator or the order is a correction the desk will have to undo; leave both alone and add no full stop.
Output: **6:36**
